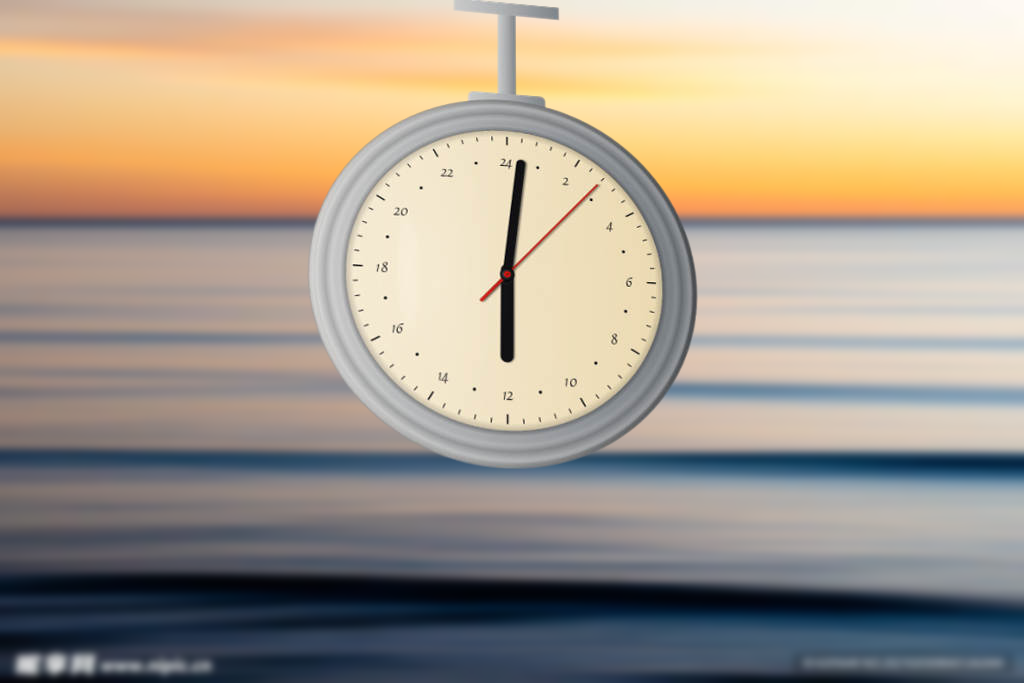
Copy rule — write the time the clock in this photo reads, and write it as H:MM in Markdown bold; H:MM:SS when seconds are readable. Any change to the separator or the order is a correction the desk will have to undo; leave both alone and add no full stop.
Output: **12:01:07**
